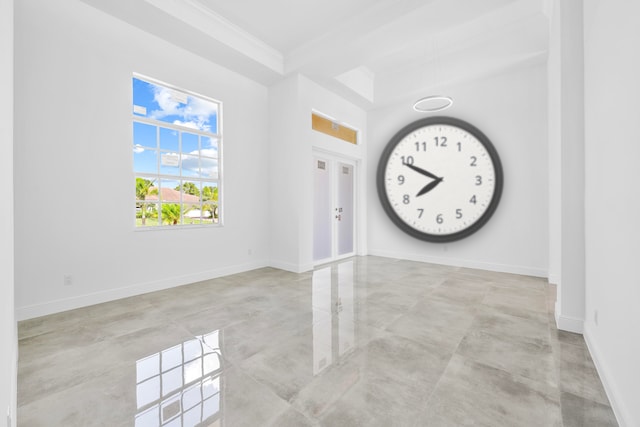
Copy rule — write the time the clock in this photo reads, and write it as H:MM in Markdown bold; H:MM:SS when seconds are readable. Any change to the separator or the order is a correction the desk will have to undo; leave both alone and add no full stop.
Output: **7:49**
